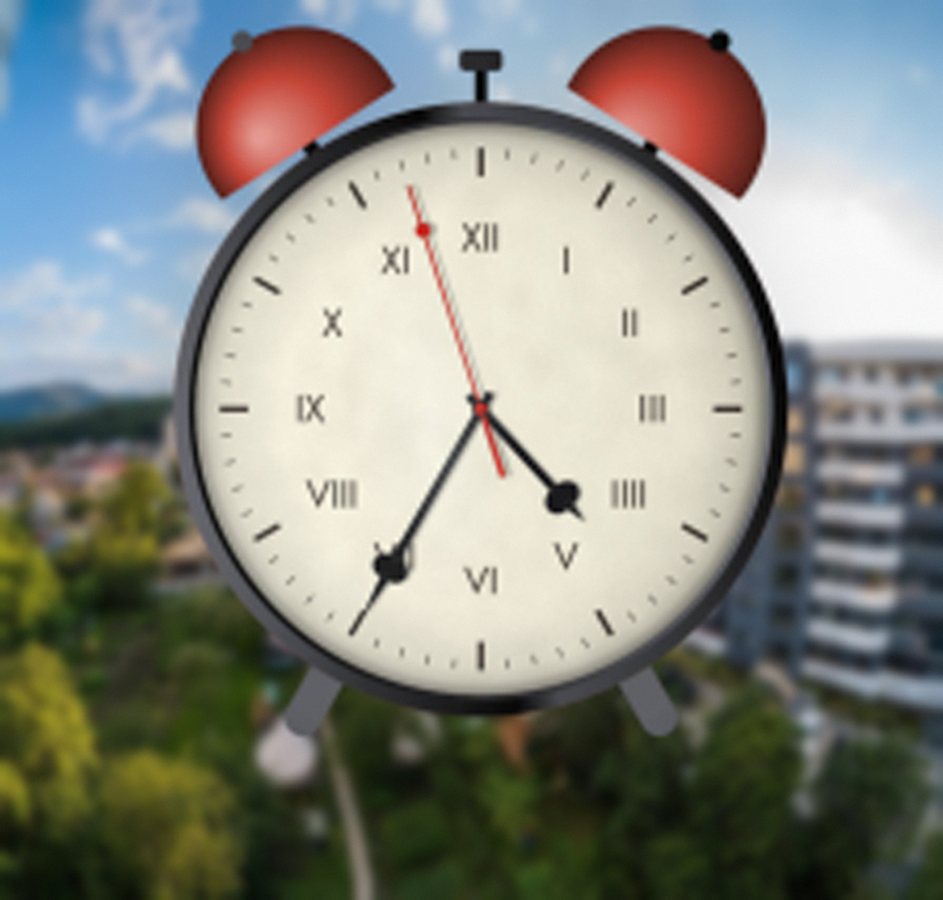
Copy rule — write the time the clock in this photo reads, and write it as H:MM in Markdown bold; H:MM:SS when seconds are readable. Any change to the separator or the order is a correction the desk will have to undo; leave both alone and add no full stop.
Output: **4:34:57**
